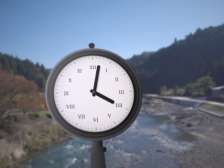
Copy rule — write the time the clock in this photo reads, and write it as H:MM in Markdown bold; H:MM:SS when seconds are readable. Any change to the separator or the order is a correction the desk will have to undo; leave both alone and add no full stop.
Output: **4:02**
